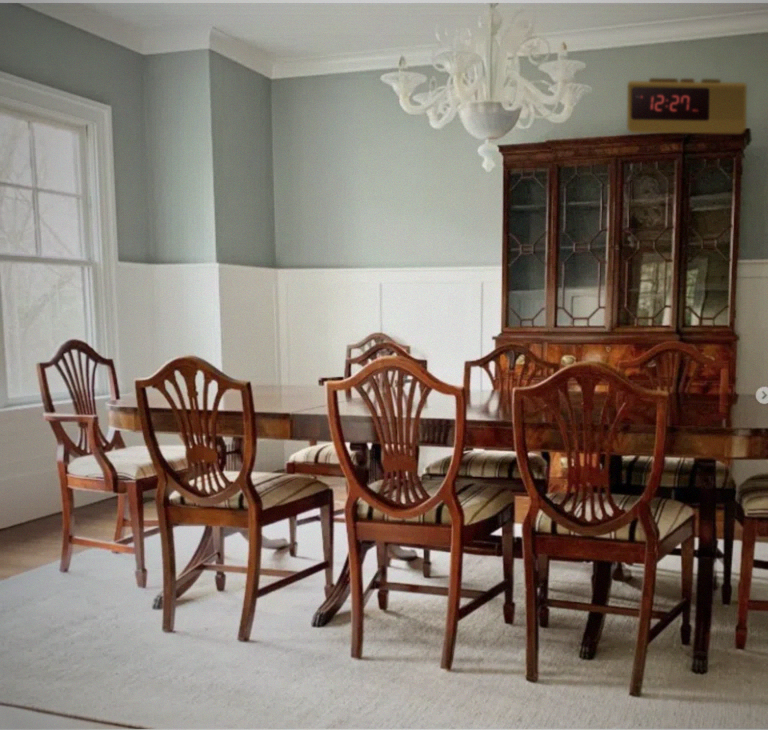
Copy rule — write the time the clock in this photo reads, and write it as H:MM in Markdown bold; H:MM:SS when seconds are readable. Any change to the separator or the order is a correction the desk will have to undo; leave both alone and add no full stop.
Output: **12:27**
